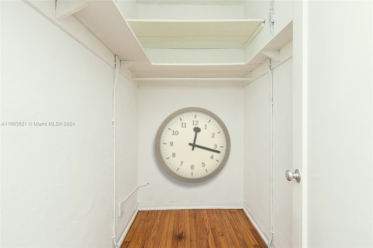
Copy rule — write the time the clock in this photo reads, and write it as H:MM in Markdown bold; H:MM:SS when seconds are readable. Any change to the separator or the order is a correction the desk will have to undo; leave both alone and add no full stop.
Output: **12:17**
